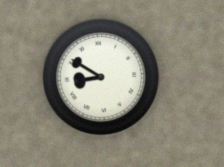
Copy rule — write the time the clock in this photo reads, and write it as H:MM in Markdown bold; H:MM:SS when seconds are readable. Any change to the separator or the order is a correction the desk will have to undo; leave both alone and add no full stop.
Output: **8:51**
